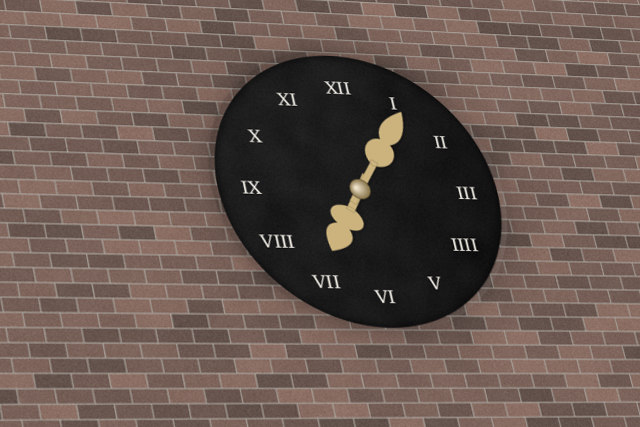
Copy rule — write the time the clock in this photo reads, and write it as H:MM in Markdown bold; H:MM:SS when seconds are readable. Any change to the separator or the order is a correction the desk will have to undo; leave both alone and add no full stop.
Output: **7:06**
